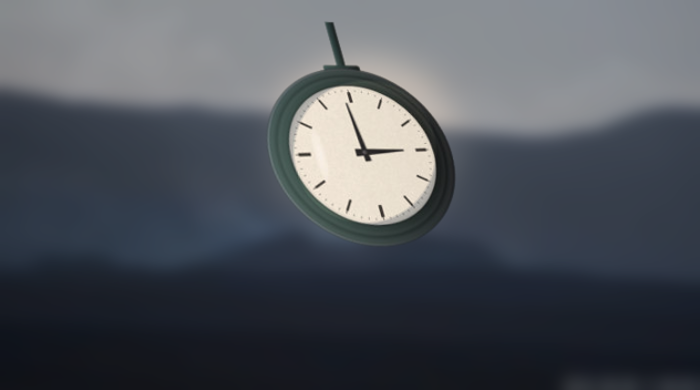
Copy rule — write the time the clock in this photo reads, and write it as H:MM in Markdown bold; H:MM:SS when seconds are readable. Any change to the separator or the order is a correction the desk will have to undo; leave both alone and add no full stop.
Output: **2:59**
